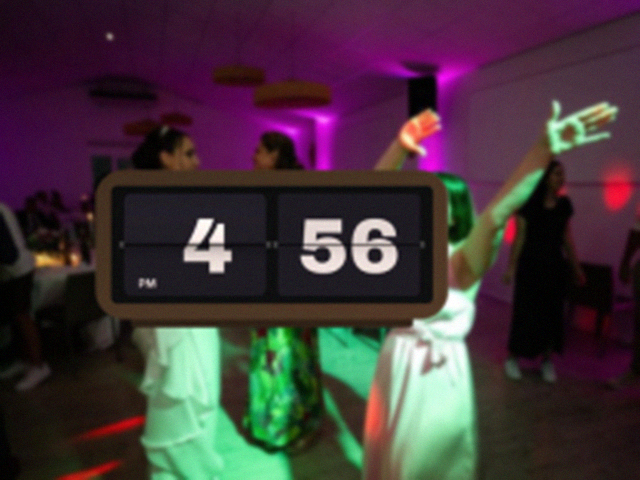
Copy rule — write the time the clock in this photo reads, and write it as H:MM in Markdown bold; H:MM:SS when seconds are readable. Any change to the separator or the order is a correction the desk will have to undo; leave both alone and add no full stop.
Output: **4:56**
